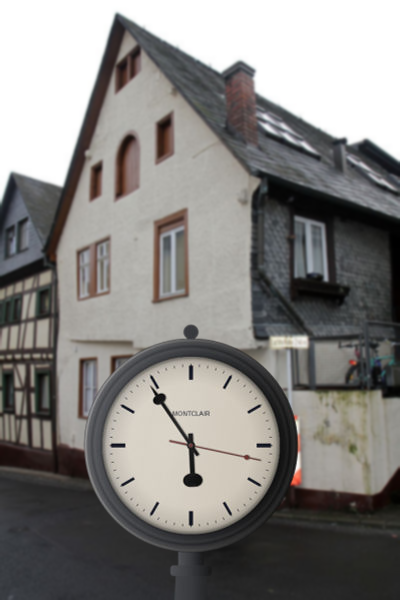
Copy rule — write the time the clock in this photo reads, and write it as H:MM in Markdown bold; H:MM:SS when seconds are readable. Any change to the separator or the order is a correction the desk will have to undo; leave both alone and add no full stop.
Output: **5:54:17**
